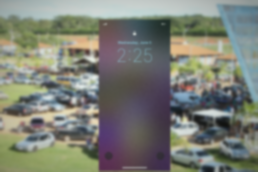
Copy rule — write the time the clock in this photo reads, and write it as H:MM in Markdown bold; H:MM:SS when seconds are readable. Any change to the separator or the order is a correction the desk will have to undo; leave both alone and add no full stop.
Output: **2:25**
